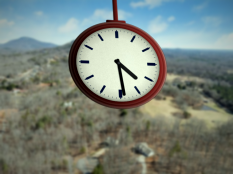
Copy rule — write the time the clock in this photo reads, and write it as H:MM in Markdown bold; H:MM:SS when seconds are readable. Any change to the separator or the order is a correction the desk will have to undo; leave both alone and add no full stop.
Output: **4:29**
